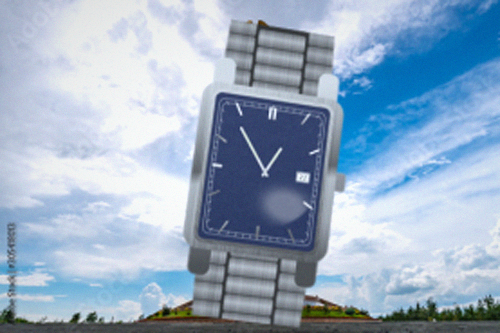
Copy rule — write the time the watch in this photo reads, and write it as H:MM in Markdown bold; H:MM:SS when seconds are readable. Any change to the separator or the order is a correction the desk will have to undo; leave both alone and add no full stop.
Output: **12:54**
